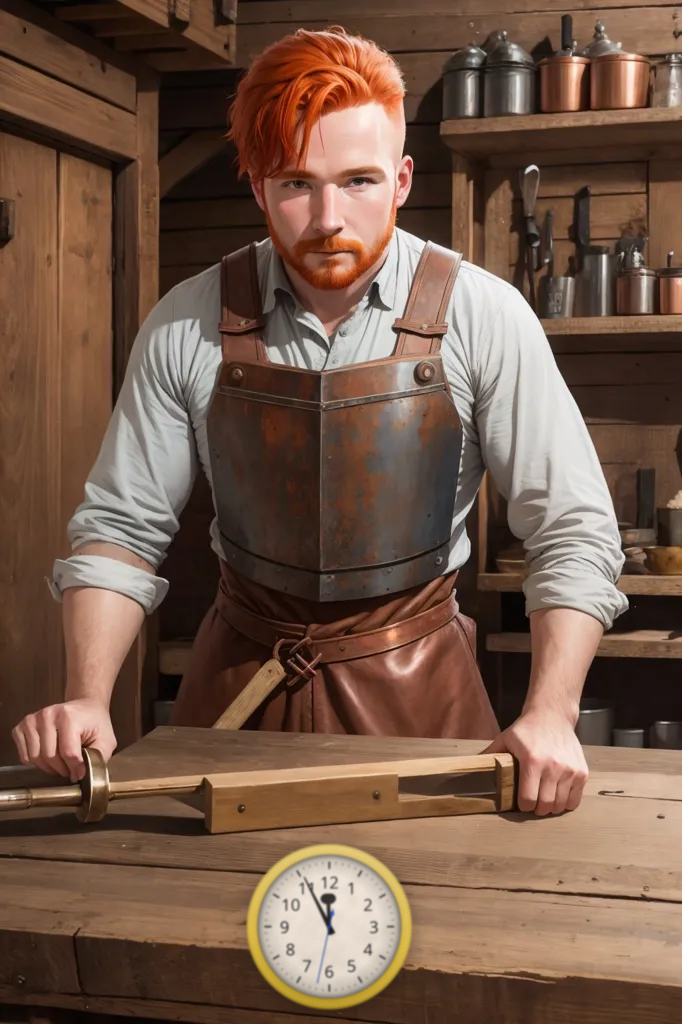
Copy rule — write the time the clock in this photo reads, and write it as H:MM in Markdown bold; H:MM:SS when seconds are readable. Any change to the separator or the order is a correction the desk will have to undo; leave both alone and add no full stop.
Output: **11:55:32**
